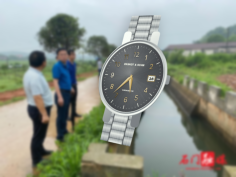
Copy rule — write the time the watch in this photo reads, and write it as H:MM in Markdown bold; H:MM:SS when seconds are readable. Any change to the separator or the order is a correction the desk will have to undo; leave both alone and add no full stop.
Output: **5:37**
